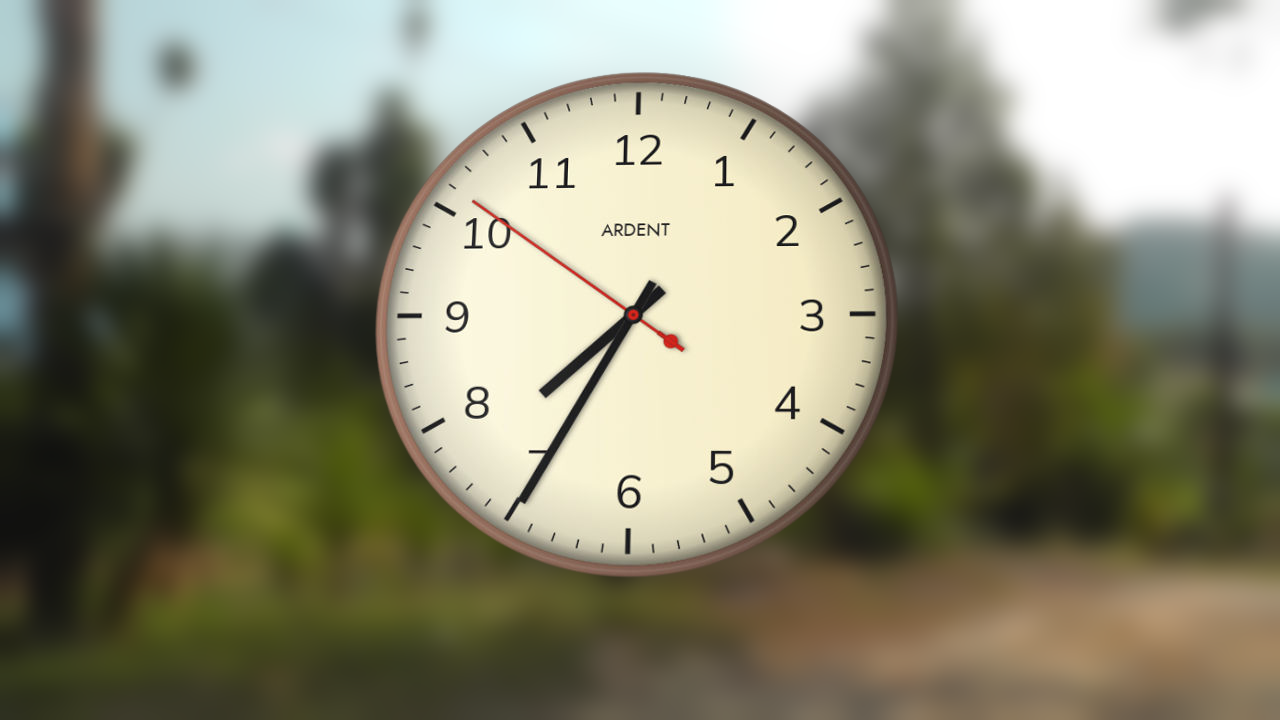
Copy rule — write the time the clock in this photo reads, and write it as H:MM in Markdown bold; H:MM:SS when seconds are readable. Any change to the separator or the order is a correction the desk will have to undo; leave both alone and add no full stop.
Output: **7:34:51**
